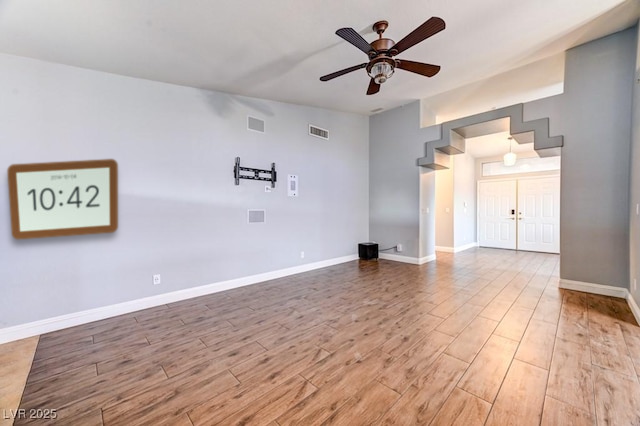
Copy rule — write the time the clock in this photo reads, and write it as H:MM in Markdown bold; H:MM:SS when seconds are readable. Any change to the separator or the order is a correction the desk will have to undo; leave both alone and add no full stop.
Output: **10:42**
